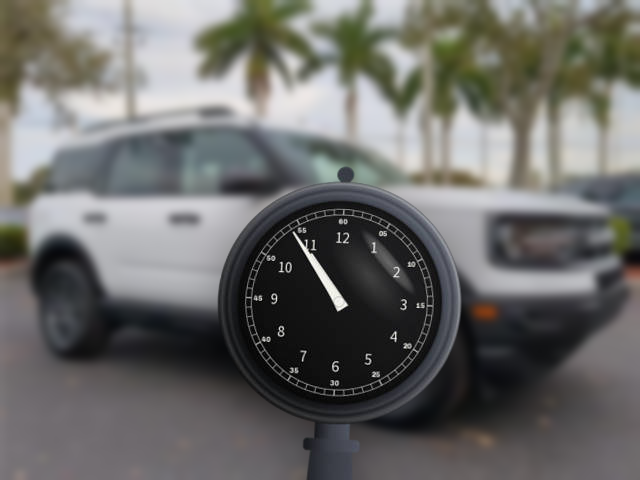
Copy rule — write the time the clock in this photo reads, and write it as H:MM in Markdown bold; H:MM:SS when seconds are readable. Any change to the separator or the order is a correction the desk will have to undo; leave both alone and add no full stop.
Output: **10:54**
